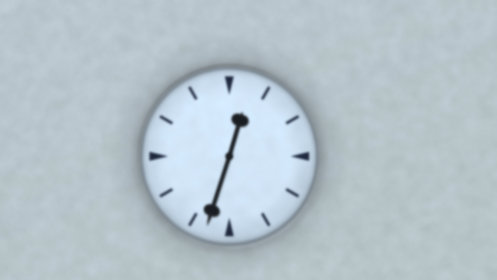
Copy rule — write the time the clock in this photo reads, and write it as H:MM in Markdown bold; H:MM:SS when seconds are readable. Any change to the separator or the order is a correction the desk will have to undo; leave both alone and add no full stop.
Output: **12:33**
